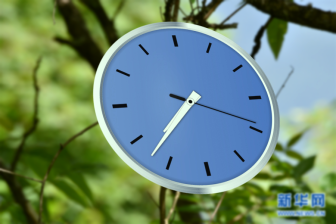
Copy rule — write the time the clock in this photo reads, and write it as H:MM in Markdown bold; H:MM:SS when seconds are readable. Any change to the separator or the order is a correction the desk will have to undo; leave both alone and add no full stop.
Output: **7:37:19**
